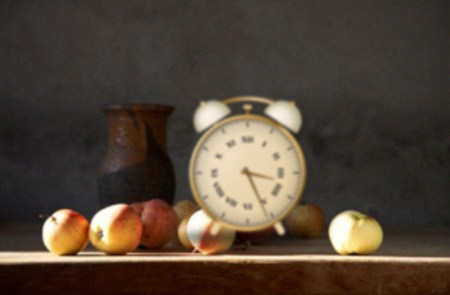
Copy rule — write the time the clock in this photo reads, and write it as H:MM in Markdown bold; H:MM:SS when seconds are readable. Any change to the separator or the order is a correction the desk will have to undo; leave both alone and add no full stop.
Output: **3:26**
